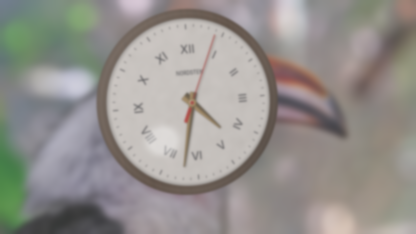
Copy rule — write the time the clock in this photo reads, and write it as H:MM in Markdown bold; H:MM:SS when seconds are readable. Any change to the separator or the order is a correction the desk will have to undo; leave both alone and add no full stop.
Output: **4:32:04**
